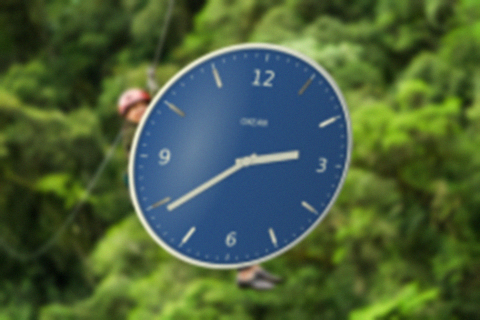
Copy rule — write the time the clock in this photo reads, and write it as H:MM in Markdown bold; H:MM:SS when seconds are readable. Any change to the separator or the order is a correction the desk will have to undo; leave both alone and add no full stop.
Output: **2:39**
